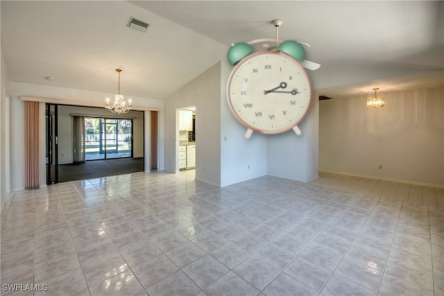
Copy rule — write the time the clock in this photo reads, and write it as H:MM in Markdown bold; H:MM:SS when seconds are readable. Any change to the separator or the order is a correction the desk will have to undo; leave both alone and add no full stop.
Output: **2:16**
